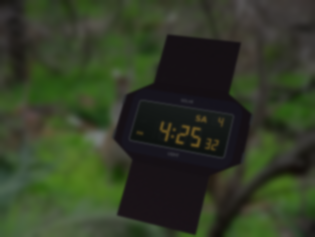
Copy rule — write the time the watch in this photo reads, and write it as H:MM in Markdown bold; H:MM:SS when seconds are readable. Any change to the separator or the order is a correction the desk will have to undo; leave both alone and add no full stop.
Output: **4:25**
